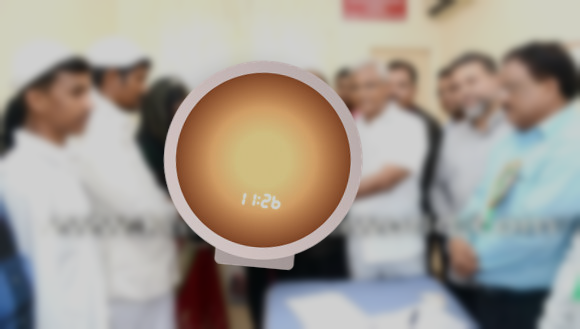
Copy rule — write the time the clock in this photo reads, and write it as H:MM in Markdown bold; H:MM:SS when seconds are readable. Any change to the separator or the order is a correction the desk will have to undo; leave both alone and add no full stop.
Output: **11:26**
